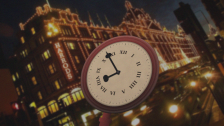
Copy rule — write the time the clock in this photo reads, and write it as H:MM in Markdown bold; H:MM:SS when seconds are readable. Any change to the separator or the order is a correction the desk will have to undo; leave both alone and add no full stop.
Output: **7:53**
